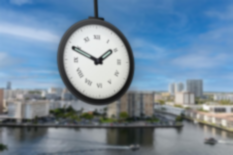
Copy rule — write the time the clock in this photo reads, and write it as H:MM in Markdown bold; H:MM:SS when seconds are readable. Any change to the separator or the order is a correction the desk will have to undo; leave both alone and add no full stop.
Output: **1:49**
